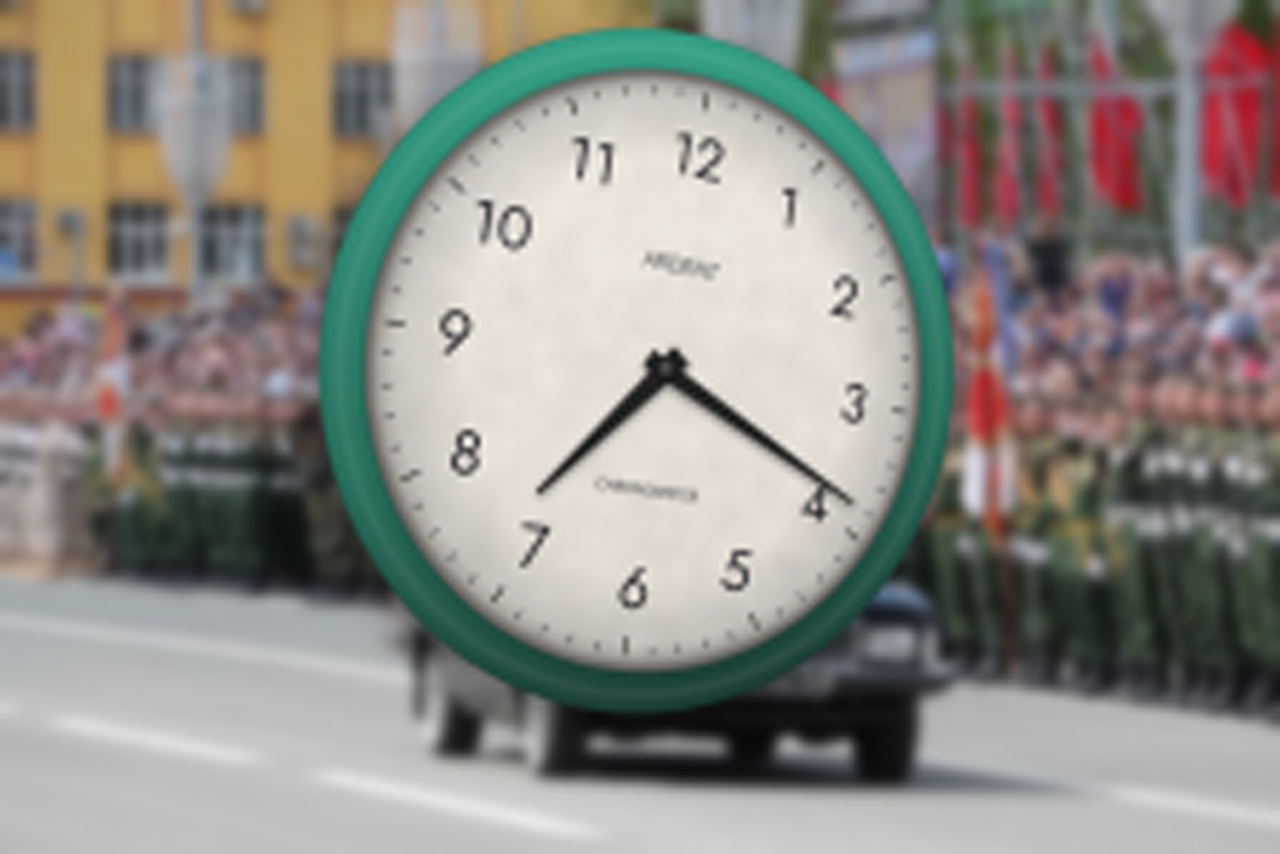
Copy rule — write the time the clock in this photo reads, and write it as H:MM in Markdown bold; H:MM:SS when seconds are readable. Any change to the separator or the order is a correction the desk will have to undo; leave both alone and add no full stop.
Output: **7:19**
